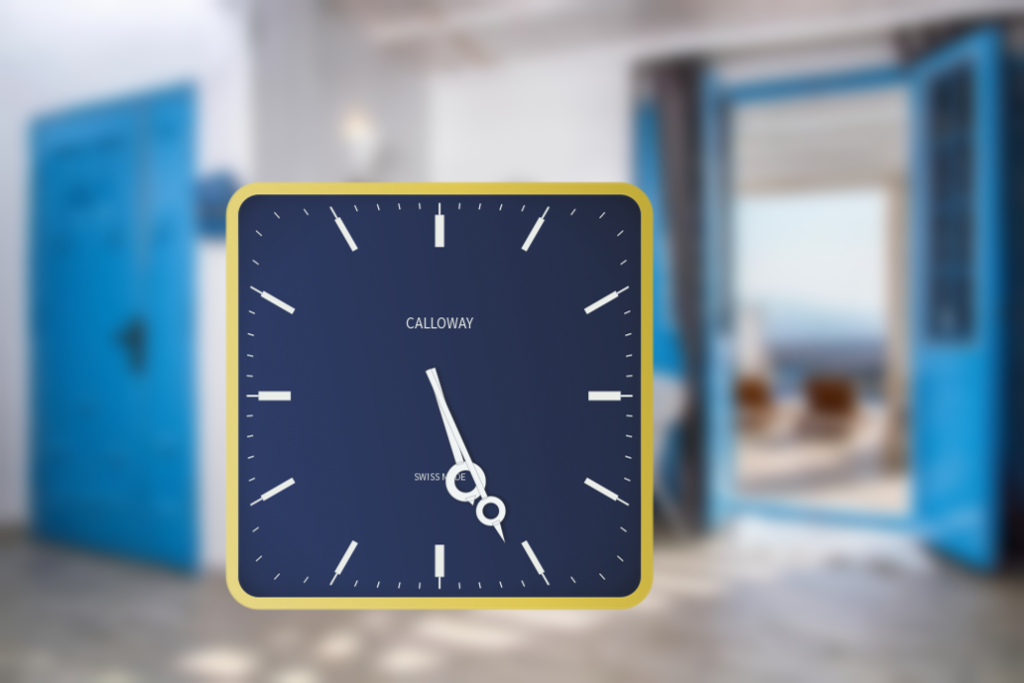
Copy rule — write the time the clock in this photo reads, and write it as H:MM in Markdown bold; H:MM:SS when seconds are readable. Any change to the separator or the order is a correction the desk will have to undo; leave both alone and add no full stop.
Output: **5:26**
